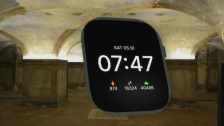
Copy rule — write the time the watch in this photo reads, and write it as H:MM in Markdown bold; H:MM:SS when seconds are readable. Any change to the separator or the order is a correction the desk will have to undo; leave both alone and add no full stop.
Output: **7:47**
